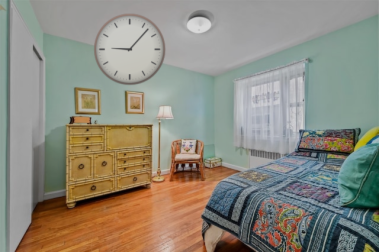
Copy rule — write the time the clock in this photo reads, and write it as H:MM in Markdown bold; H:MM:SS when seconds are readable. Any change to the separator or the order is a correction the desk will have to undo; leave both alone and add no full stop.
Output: **9:07**
